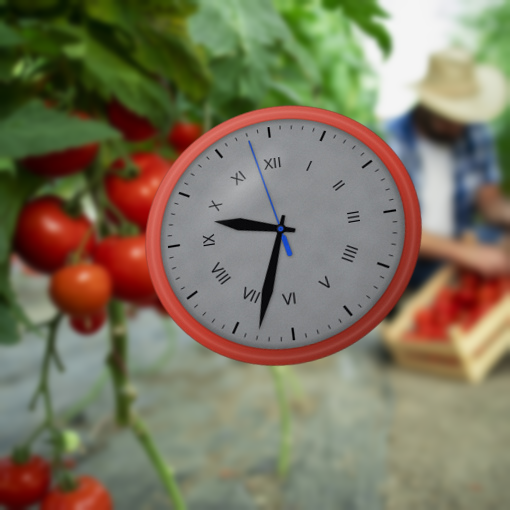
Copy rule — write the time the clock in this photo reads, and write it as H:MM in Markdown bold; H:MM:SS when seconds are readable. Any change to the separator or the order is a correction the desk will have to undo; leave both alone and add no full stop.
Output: **9:32:58**
